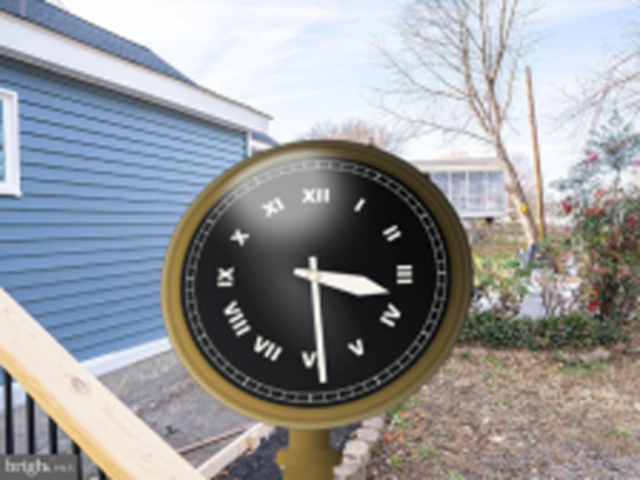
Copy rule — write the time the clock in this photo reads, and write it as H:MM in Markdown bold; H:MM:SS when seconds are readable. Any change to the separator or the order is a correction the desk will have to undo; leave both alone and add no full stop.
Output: **3:29**
